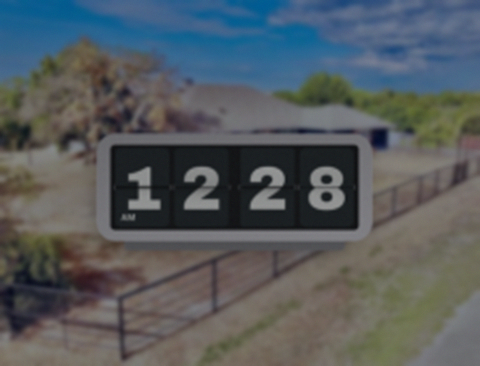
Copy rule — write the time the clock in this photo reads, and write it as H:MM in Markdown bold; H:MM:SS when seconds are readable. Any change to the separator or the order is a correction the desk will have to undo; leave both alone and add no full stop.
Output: **12:28**
